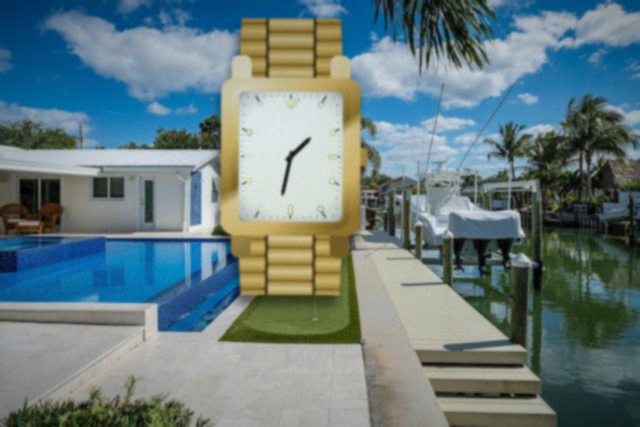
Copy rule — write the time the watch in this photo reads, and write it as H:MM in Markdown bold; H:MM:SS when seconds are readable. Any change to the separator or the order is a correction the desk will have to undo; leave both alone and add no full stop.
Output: **1:32**
